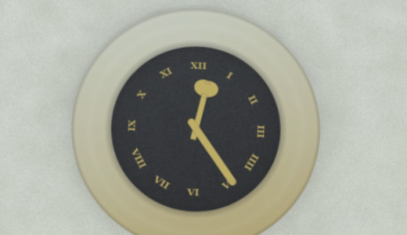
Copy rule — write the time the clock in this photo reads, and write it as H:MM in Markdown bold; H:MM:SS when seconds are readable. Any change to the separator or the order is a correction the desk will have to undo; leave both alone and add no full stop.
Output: **12:24**
